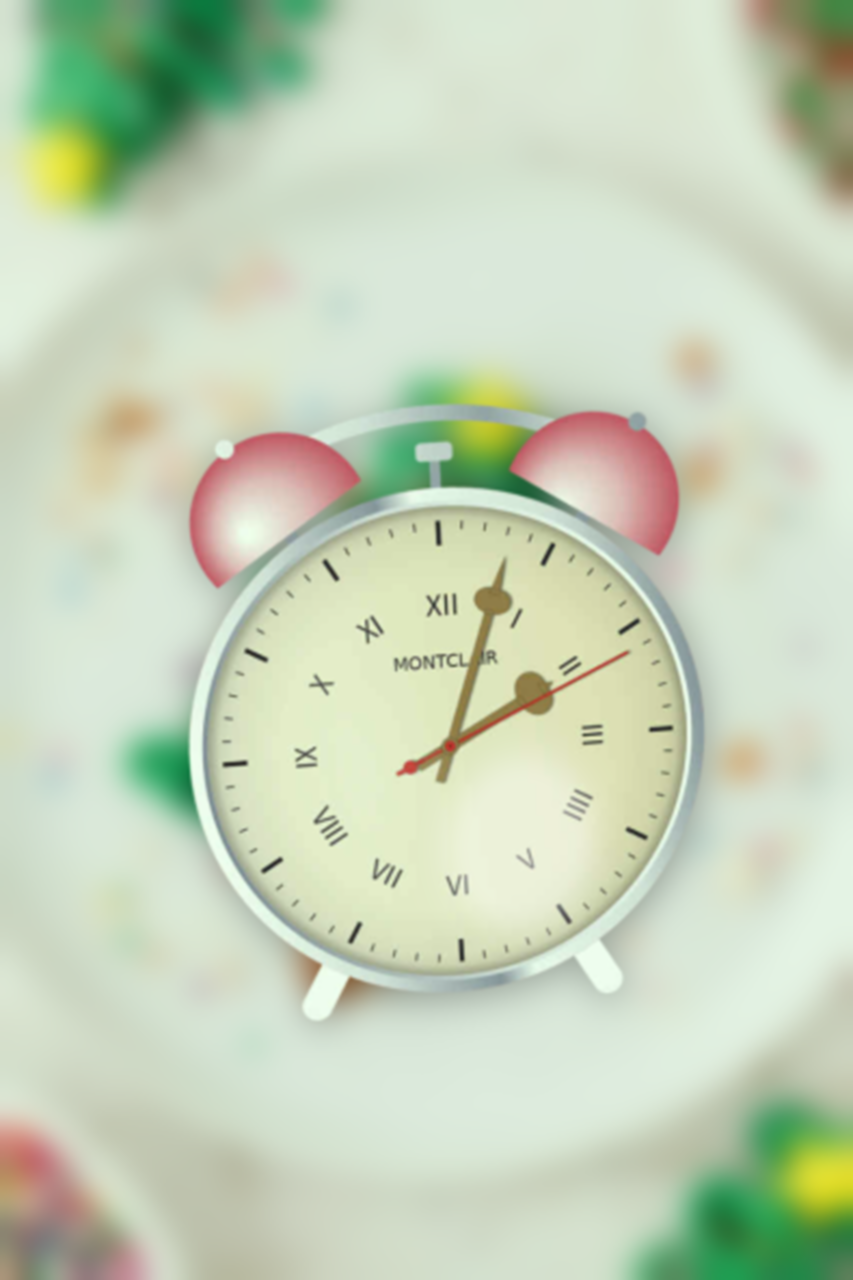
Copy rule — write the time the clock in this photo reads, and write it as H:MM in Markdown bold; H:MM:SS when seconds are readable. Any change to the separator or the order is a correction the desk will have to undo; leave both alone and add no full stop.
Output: **2:03:11**
